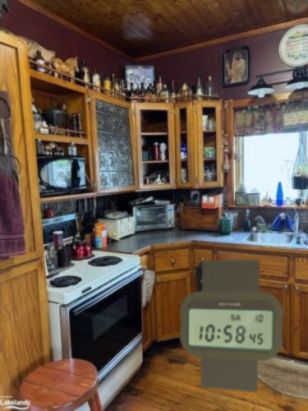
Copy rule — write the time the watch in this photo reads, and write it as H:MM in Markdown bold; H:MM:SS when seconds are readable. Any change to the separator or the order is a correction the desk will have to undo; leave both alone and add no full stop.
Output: **10:58:45**
